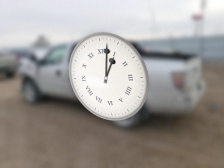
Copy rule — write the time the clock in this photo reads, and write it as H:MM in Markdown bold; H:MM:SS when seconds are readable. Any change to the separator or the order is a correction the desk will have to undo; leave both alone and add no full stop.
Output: **1:02**
